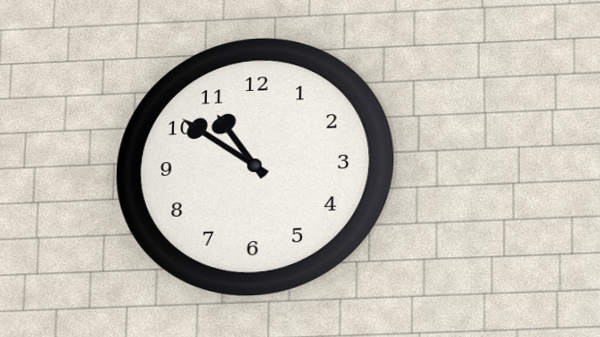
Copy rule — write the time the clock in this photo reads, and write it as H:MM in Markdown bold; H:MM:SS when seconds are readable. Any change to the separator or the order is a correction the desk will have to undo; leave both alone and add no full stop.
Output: **10:51**
